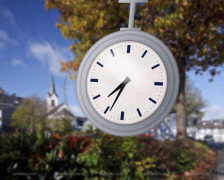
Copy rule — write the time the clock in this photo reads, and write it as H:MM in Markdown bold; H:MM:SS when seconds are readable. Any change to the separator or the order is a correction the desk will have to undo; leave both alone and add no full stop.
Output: **7:34**
